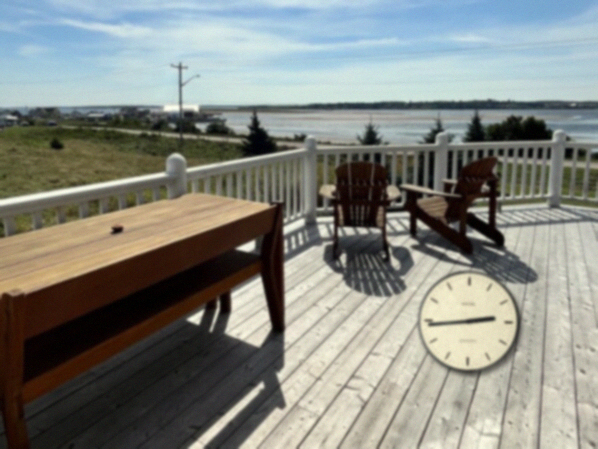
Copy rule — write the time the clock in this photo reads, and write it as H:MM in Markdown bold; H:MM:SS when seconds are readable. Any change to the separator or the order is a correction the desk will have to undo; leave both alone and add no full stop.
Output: **2:44**
